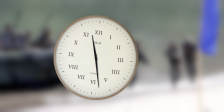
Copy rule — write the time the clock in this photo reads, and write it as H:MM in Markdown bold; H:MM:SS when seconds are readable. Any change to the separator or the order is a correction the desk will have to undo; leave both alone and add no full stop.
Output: **11:28**
